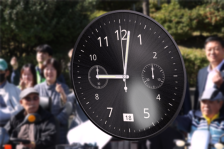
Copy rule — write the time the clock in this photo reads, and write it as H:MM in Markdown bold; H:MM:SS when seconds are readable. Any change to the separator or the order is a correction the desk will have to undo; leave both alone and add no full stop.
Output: **9:02**
